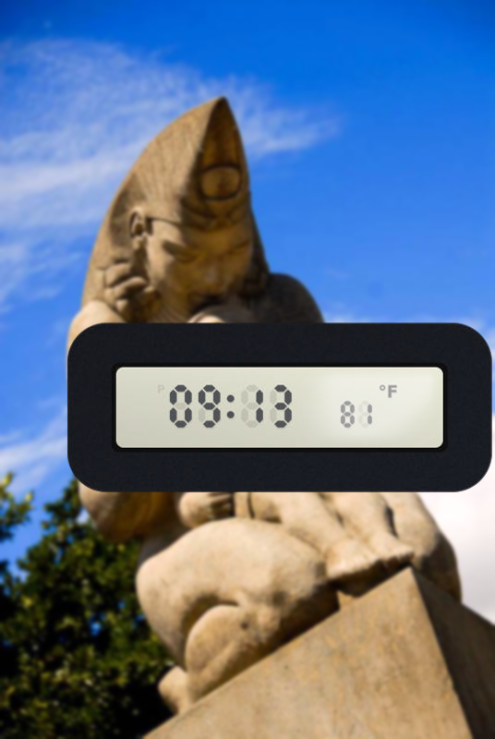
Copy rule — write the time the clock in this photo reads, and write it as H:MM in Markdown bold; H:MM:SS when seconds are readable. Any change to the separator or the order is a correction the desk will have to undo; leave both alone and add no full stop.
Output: **9:13**
